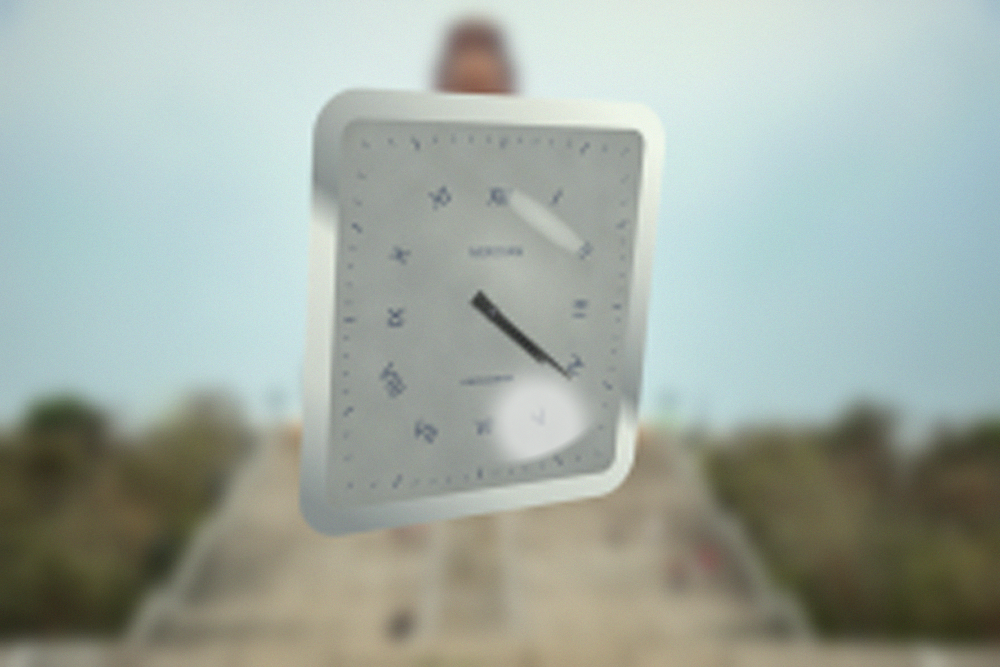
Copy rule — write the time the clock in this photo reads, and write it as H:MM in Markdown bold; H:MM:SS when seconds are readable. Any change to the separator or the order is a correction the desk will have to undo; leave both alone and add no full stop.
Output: **4:21**
